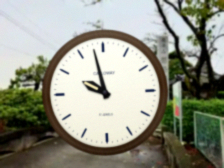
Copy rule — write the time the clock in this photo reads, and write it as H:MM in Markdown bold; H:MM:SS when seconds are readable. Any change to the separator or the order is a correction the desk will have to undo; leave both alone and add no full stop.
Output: **9:58**
